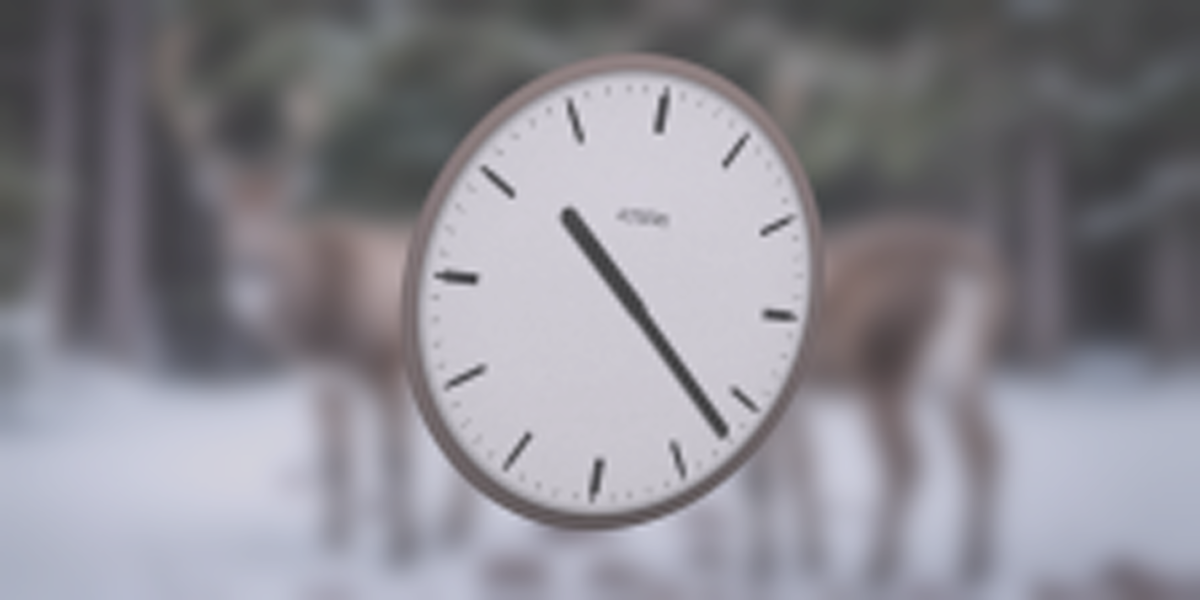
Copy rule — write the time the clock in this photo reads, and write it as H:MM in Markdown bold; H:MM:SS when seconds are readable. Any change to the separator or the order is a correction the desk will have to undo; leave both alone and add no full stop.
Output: **10:22**
